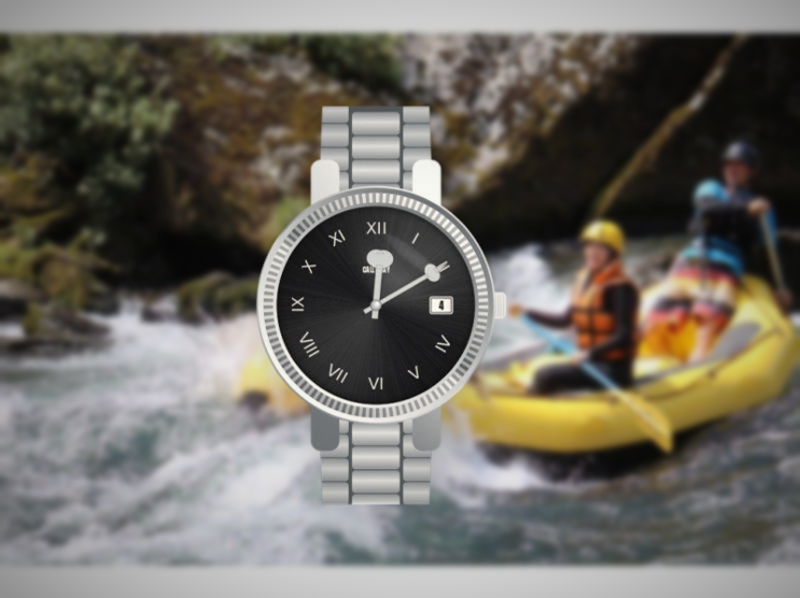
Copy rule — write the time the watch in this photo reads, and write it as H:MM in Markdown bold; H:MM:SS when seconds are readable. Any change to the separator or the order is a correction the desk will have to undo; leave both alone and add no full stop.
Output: **12:10**
